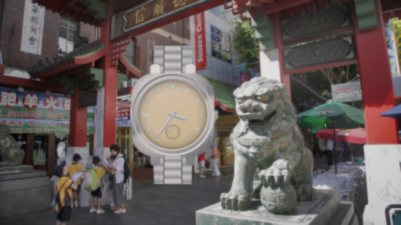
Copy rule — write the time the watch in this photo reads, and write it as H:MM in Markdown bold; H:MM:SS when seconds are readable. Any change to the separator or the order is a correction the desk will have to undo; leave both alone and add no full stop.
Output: **3:36**
